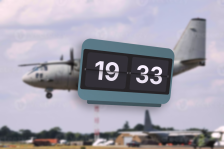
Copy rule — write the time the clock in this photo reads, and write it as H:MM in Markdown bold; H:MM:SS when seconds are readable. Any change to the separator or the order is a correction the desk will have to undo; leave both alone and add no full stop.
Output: **19:33**
